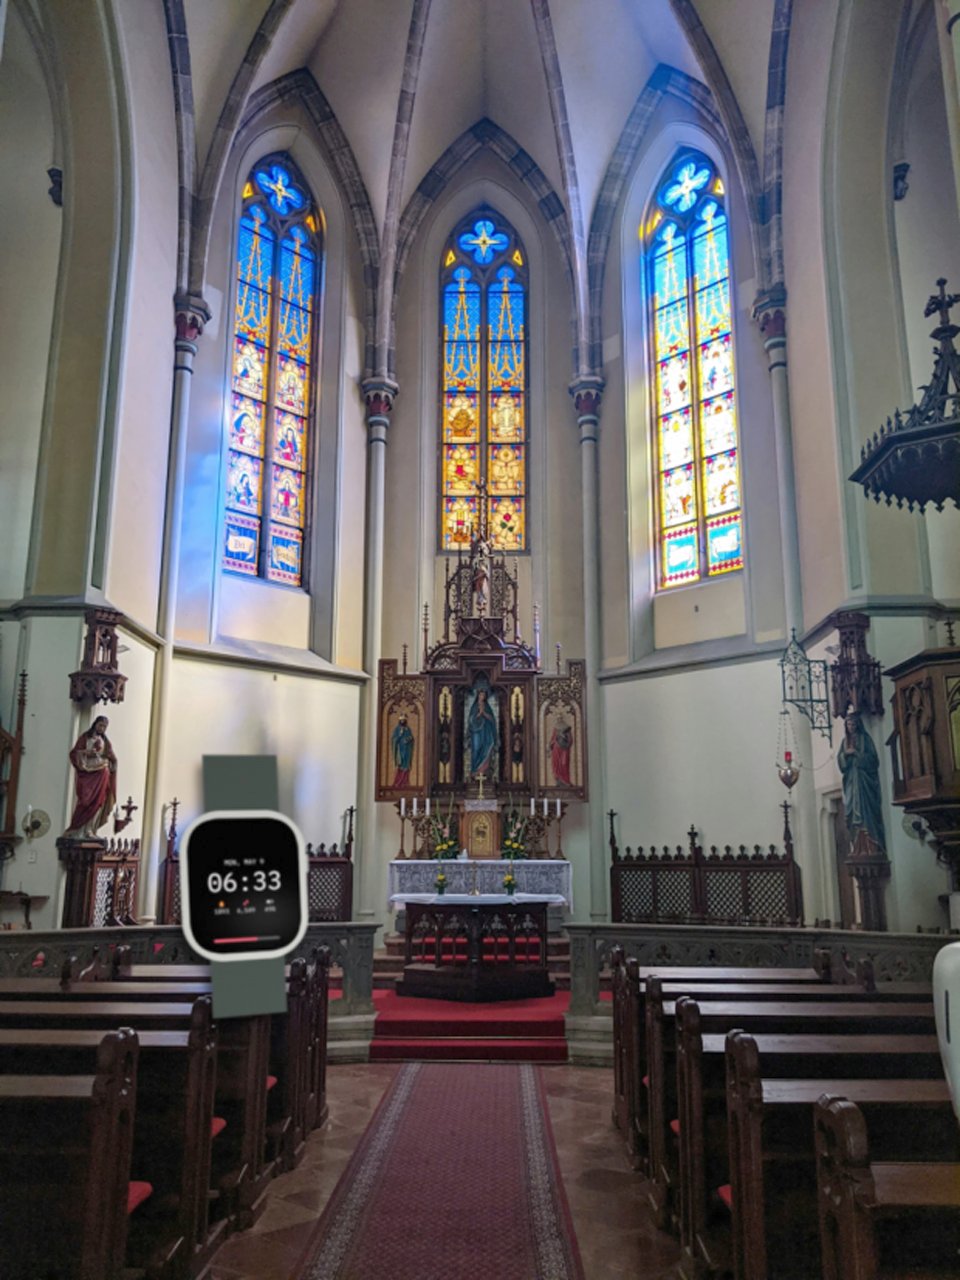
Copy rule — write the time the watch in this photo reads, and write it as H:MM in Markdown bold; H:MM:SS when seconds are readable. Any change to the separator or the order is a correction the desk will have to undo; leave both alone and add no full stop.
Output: **6:33**
